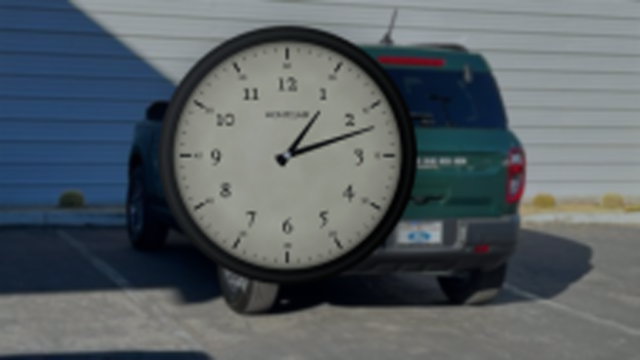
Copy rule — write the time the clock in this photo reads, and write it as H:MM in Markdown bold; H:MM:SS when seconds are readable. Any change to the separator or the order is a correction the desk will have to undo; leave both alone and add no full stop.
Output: **1:12**
